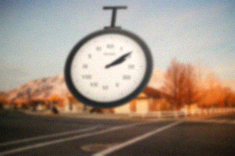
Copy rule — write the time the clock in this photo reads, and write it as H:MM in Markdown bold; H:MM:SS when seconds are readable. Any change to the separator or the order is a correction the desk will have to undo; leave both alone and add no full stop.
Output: **2:09**
